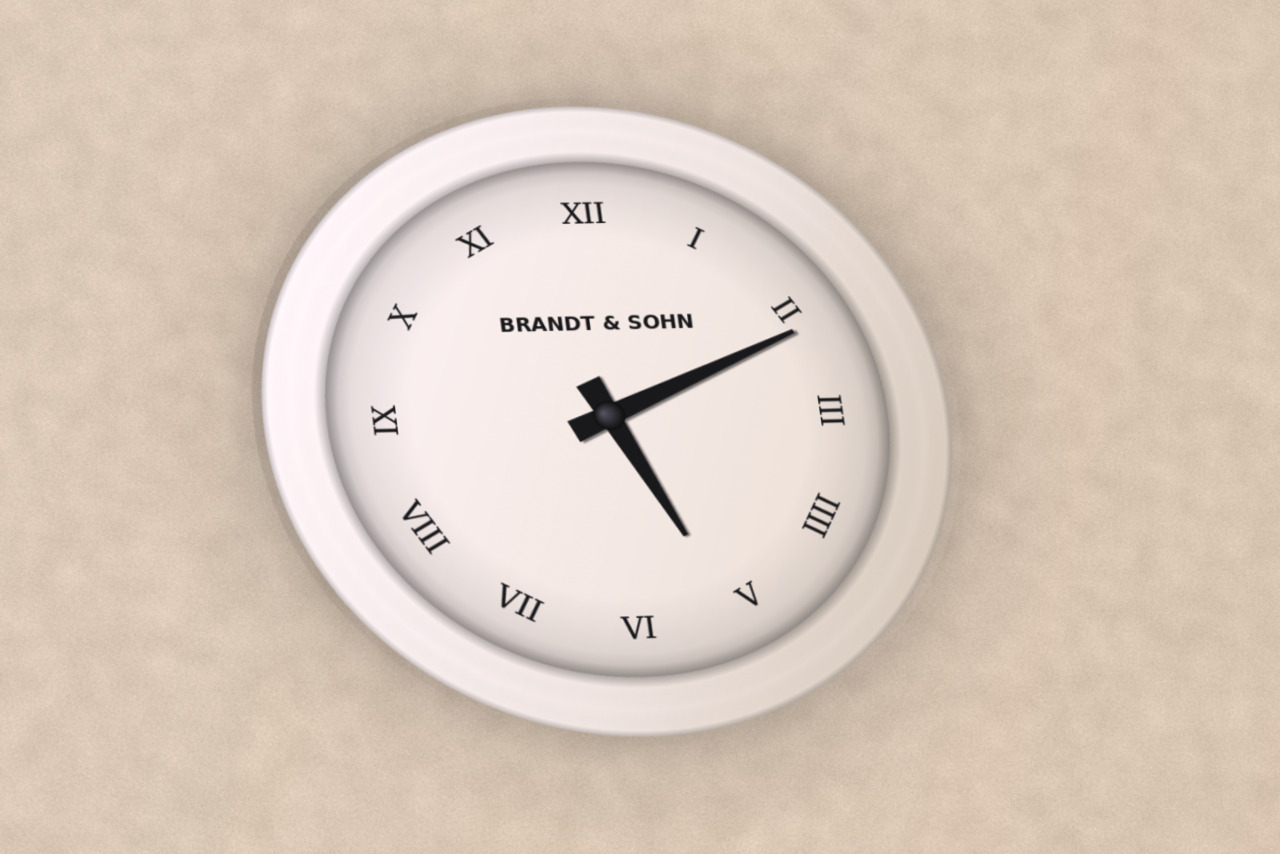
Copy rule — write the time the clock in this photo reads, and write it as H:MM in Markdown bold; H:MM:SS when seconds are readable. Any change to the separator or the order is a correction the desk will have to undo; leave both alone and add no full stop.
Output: **5:11**
